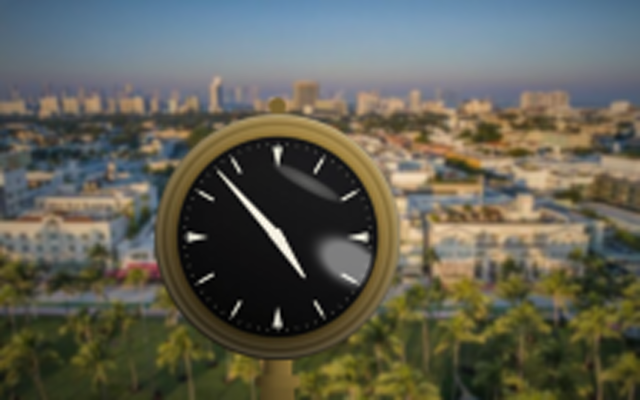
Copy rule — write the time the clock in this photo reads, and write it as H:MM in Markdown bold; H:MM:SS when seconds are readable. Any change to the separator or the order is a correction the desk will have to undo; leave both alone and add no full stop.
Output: **4:53**
